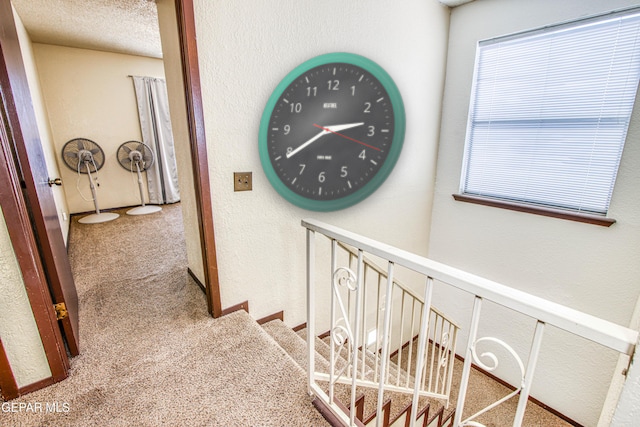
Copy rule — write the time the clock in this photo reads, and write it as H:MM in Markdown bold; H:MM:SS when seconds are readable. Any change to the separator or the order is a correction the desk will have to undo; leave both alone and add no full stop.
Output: **2:39:18**
